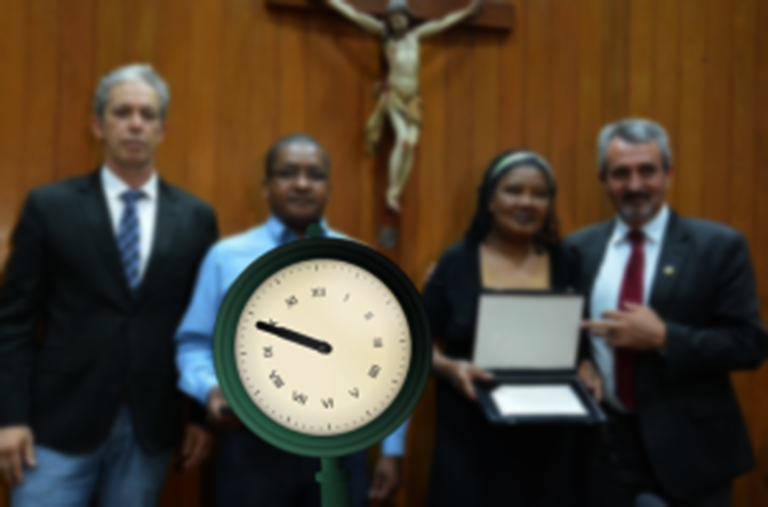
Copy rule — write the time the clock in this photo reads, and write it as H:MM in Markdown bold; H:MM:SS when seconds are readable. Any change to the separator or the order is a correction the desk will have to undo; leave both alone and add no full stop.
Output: **9:49**
